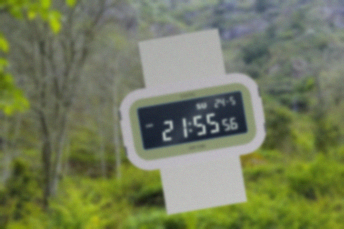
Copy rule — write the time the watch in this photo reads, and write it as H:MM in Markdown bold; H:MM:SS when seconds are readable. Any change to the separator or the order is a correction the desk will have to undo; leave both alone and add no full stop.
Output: **21:55**
